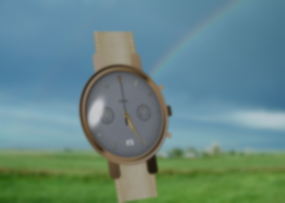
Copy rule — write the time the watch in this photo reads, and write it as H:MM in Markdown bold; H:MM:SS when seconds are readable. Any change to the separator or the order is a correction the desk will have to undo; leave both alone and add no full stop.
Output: **5:26**
